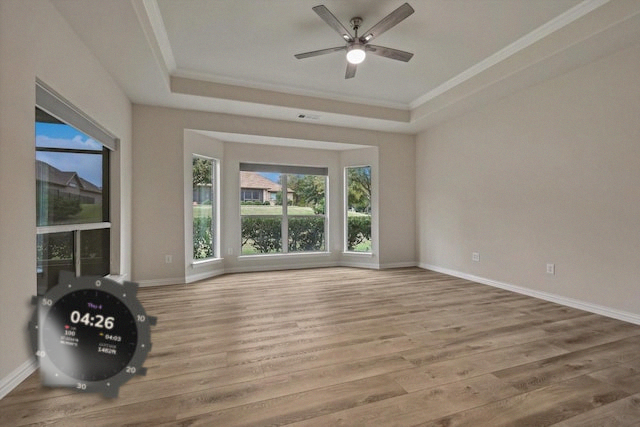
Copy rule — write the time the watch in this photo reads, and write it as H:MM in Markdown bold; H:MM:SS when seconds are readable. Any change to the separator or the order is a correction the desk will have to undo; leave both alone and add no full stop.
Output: **4:26**
